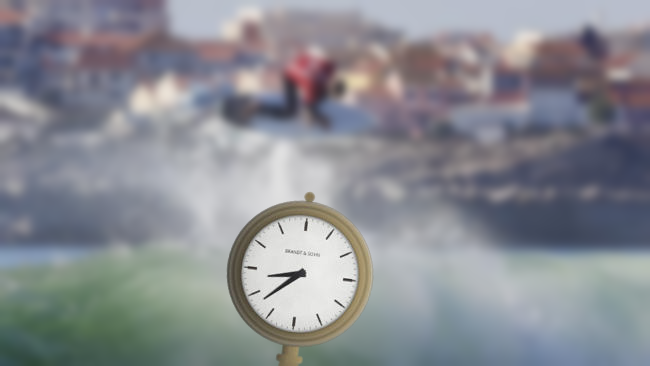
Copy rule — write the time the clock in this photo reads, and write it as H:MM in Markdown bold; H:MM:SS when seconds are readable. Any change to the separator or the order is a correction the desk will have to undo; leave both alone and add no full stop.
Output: **8:38**
